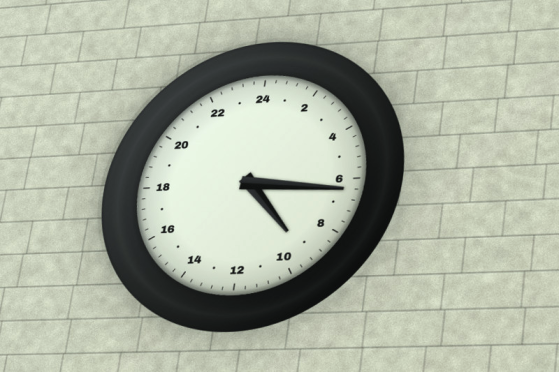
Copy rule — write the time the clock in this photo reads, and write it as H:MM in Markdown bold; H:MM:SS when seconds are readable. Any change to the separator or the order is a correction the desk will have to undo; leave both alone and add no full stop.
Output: **9:16**
